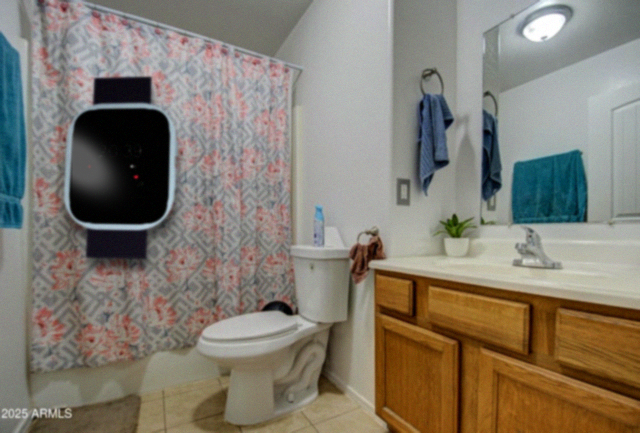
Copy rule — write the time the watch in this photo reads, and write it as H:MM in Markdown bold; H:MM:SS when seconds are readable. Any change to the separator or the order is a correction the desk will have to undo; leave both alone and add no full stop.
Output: **20:39**
